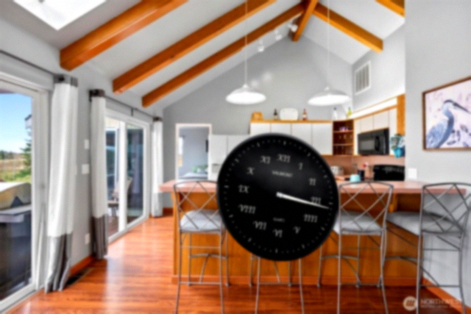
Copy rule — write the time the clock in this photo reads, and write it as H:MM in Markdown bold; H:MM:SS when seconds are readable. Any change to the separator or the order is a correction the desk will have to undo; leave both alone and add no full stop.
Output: **3:16**
